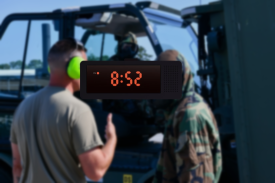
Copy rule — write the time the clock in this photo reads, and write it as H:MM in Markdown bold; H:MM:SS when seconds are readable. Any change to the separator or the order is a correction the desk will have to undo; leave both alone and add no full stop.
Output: **8:52**
